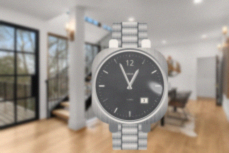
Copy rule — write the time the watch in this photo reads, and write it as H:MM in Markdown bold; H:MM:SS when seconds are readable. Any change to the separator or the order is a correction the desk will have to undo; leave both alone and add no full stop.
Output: **12:56**
